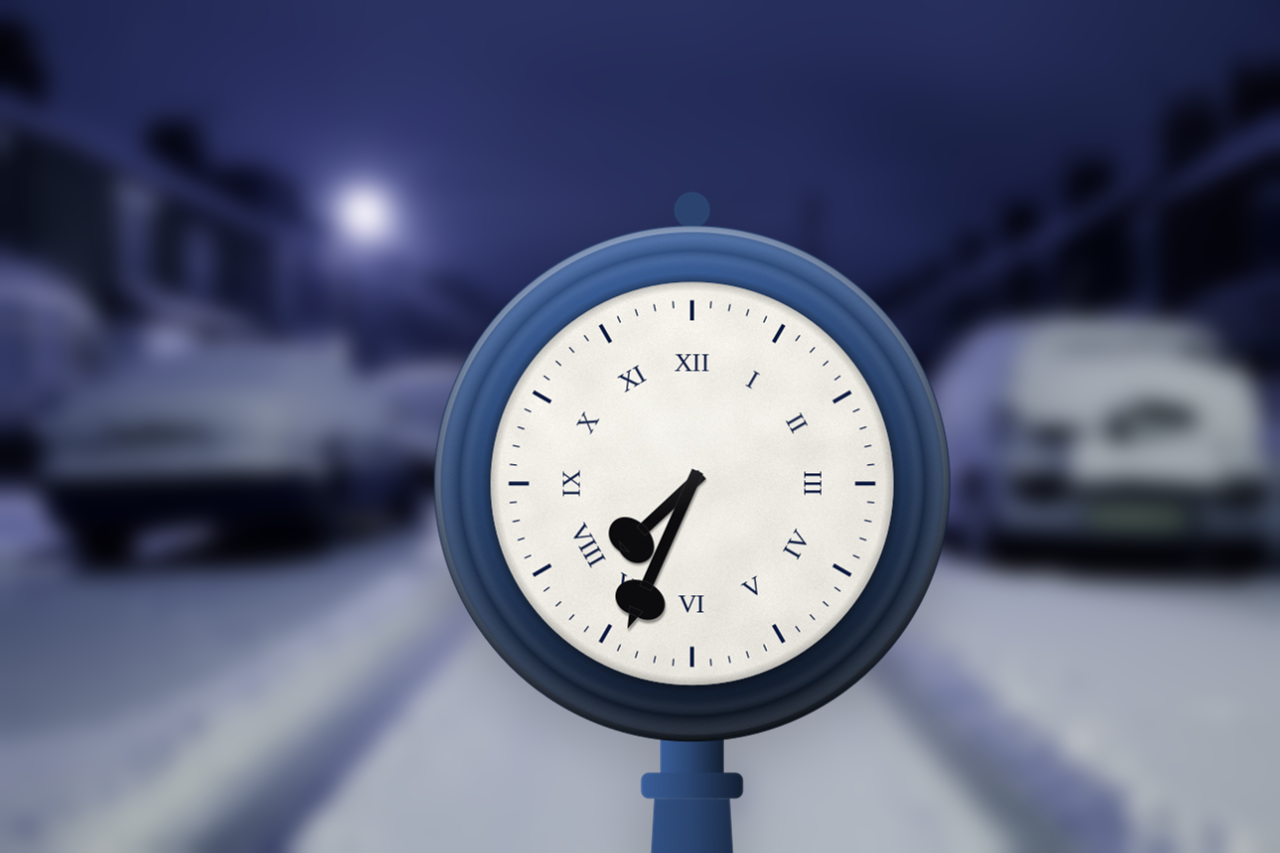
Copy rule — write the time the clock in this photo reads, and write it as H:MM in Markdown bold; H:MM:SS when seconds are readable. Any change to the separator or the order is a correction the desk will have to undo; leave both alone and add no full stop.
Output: **7:34**
